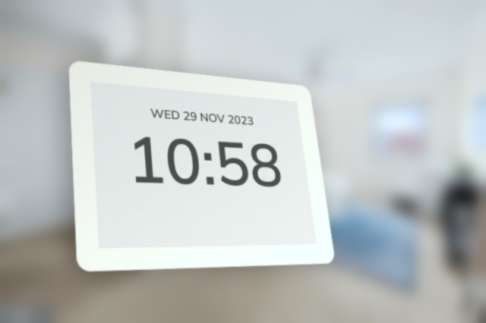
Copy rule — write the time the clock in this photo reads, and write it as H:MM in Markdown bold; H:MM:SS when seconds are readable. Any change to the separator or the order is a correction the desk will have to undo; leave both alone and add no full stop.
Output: **10:58**
